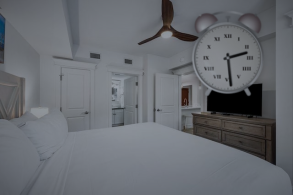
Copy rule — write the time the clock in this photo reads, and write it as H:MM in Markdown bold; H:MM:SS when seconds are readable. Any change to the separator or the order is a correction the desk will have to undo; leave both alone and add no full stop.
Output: **2:29**
